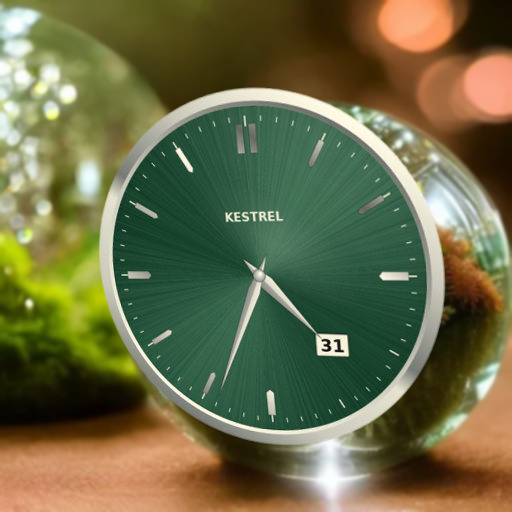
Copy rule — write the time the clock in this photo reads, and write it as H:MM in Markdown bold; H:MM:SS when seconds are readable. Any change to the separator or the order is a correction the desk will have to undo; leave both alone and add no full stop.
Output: **4:34**
